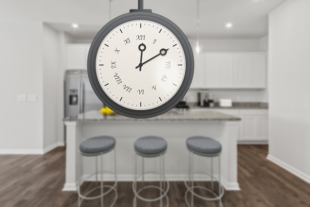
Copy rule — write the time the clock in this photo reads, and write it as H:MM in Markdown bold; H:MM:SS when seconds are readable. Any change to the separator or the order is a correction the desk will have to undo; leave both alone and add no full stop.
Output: **12:10**
